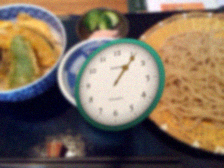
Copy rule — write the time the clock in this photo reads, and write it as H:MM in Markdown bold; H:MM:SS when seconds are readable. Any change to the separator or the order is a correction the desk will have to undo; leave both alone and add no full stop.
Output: **1:06**
